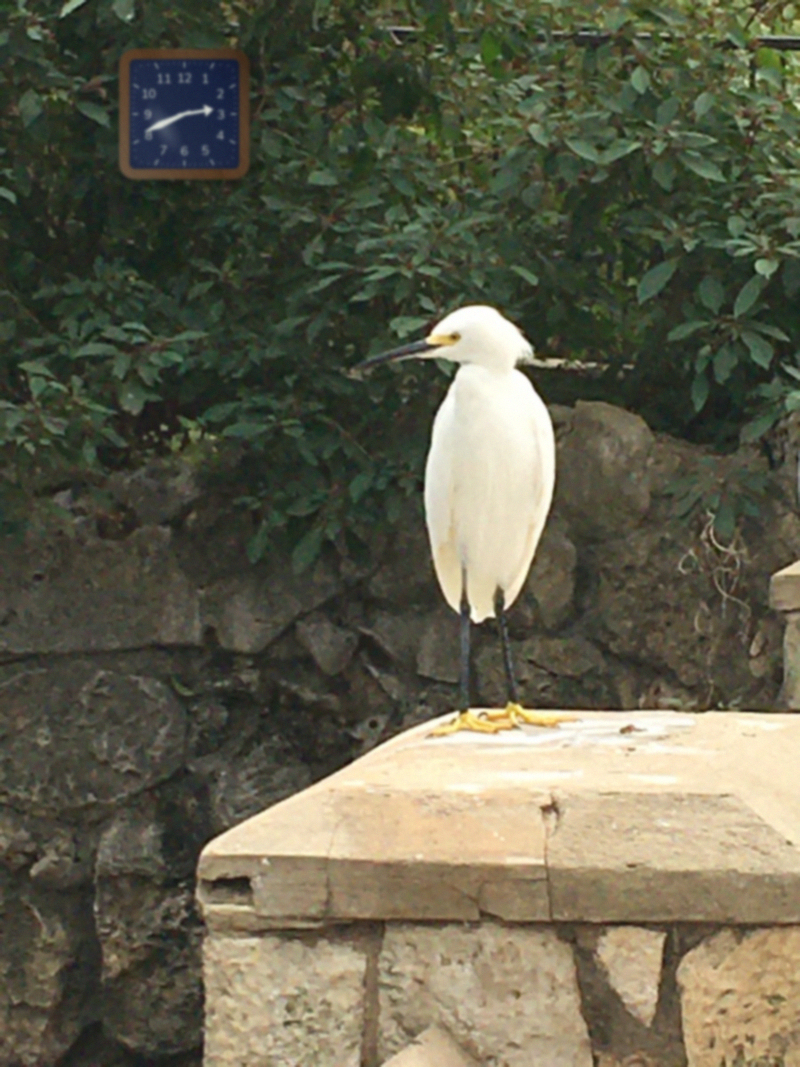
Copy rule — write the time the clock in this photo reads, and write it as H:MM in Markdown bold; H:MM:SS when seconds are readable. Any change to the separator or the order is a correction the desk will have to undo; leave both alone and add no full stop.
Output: **2:41**
